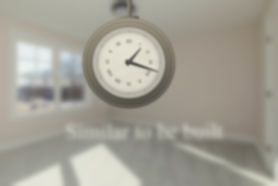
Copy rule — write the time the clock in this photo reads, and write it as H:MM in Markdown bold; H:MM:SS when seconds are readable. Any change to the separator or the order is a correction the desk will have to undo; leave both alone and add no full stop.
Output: **1:18**
